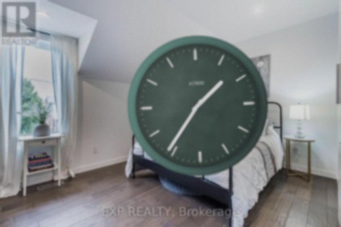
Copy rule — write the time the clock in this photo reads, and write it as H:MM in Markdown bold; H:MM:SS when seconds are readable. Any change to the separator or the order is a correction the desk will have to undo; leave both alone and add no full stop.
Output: **1:36**
